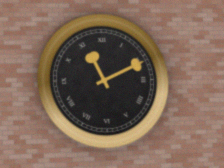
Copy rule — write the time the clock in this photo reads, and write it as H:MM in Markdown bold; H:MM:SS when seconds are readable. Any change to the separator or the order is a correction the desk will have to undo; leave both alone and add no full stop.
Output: **11:11**
